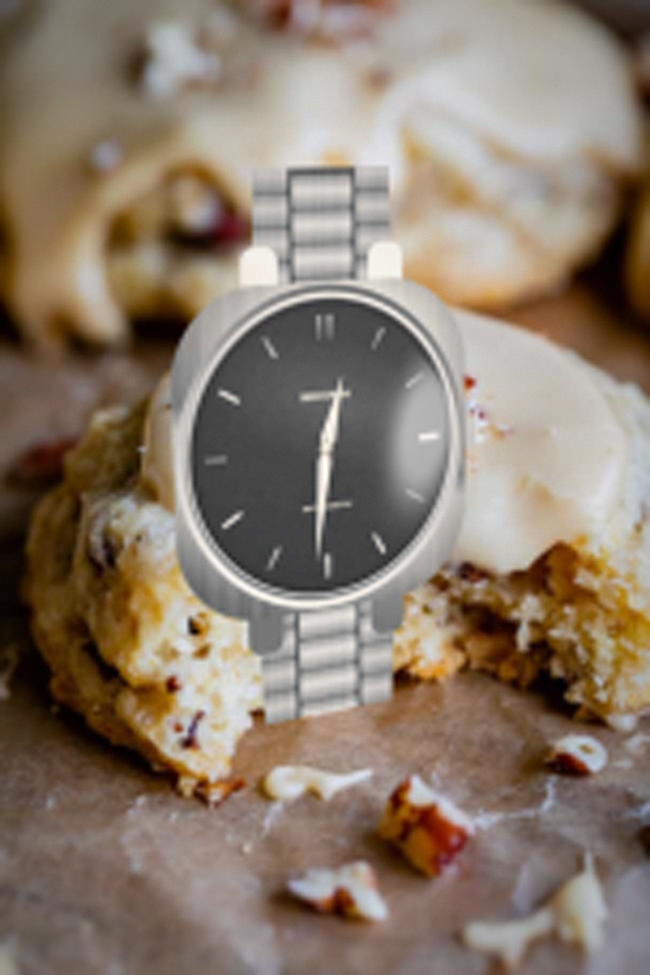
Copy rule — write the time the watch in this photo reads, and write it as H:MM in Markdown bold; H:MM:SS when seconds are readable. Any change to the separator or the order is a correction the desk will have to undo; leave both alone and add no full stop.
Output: **12:31**
